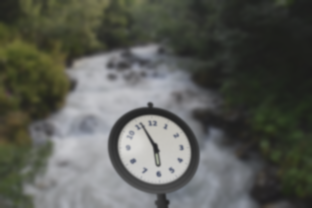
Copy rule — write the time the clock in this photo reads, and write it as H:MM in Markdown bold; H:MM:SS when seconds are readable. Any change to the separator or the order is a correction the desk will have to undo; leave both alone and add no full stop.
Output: **5:56**
